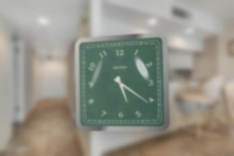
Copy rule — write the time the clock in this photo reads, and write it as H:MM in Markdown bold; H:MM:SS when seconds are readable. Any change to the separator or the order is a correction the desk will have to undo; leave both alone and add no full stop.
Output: **5:21**
